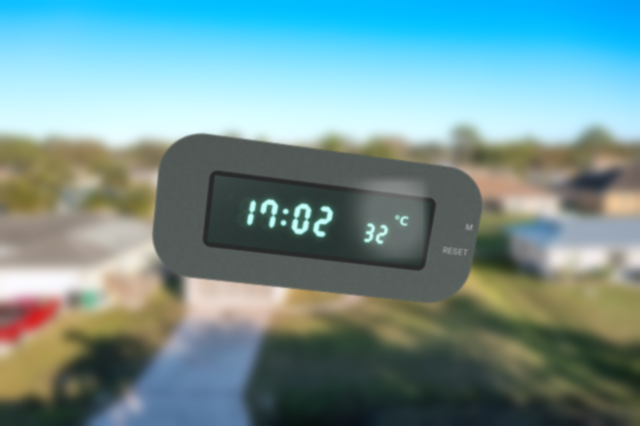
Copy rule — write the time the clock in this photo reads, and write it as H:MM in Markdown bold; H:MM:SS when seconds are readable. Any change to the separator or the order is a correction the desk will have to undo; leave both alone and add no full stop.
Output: **17:02**
